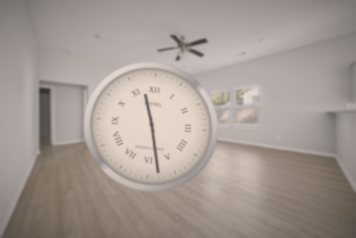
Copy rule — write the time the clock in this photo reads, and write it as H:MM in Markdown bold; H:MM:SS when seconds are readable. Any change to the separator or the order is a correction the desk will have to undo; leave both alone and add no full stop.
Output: **11:28**
